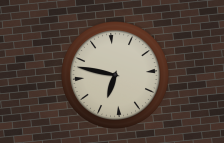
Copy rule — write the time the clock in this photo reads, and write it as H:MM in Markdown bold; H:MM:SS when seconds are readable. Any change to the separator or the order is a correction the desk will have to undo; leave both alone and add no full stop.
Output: **6:48**
